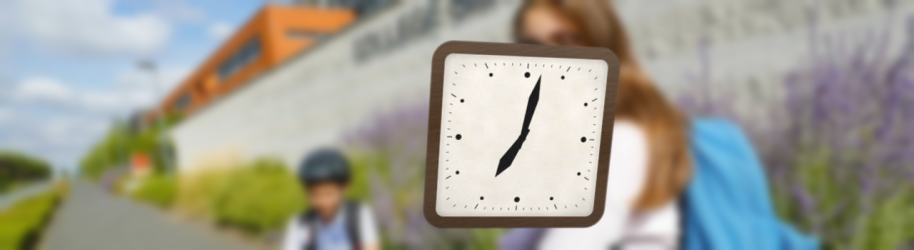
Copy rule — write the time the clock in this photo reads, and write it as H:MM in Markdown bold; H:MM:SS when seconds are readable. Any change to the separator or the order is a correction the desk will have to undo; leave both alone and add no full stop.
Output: **7:02**
